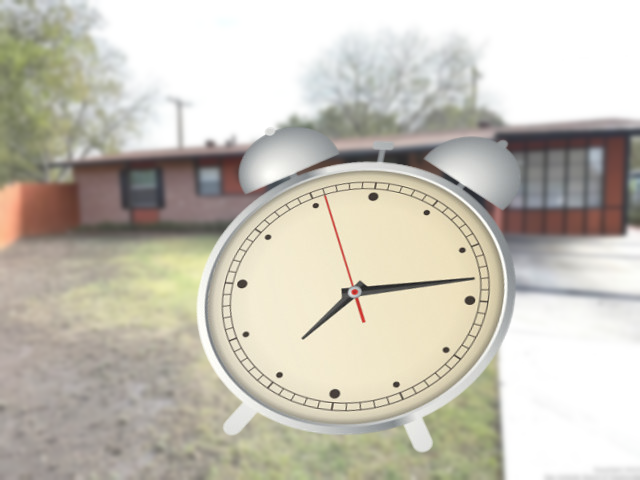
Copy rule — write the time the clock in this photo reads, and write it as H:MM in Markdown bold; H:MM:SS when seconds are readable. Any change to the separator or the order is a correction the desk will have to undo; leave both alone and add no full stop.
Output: **7:12:56**
